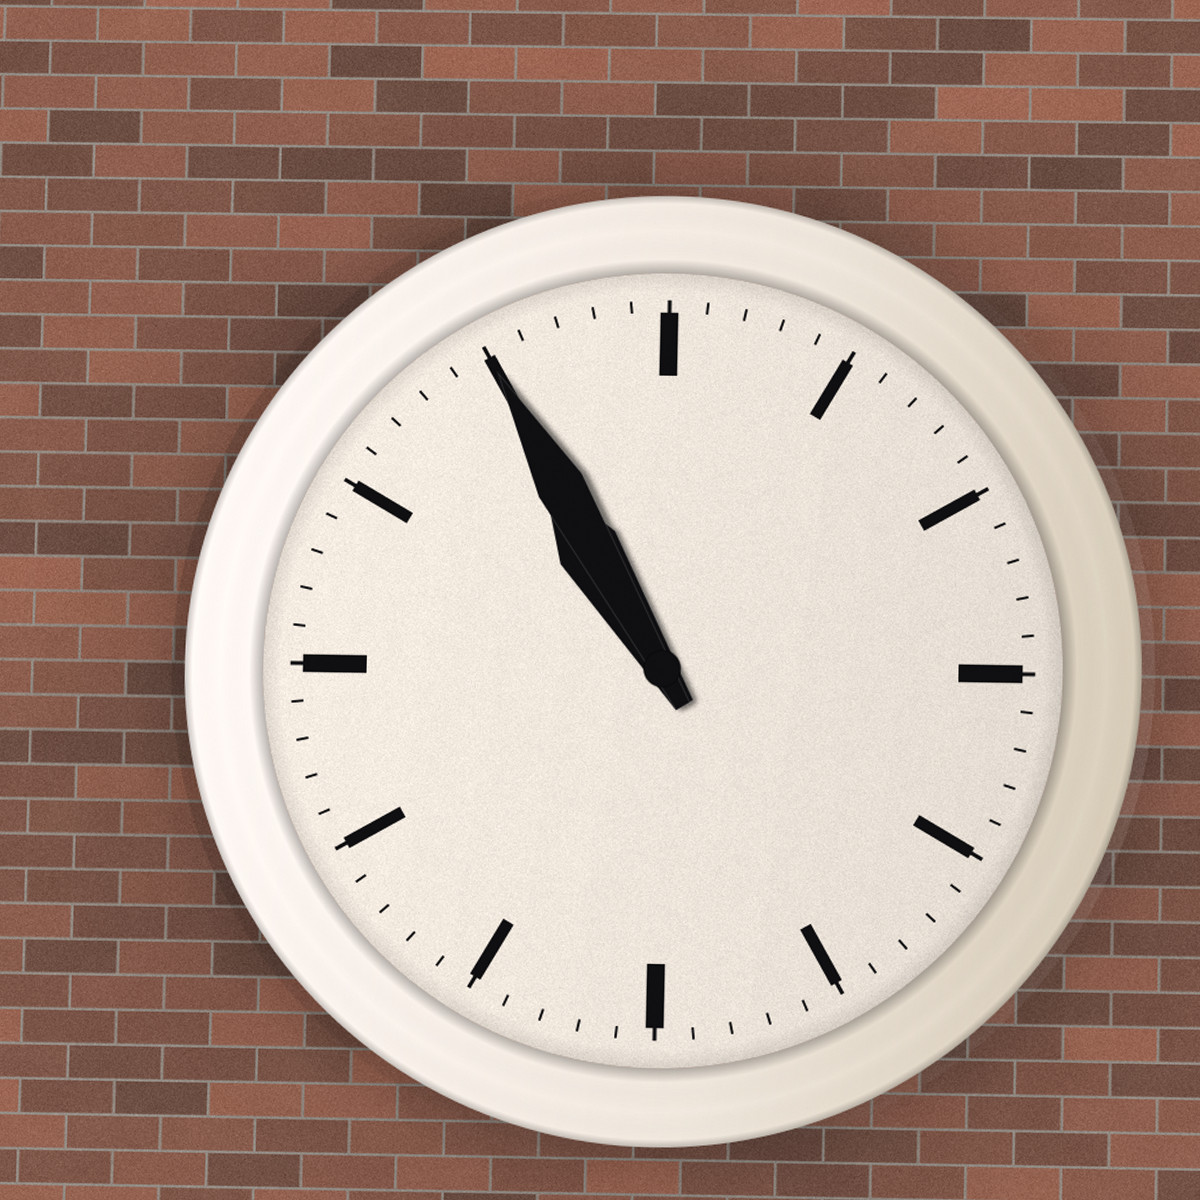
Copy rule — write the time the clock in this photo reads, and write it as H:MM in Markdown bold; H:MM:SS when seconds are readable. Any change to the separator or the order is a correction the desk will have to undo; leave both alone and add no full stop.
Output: **10:55**
